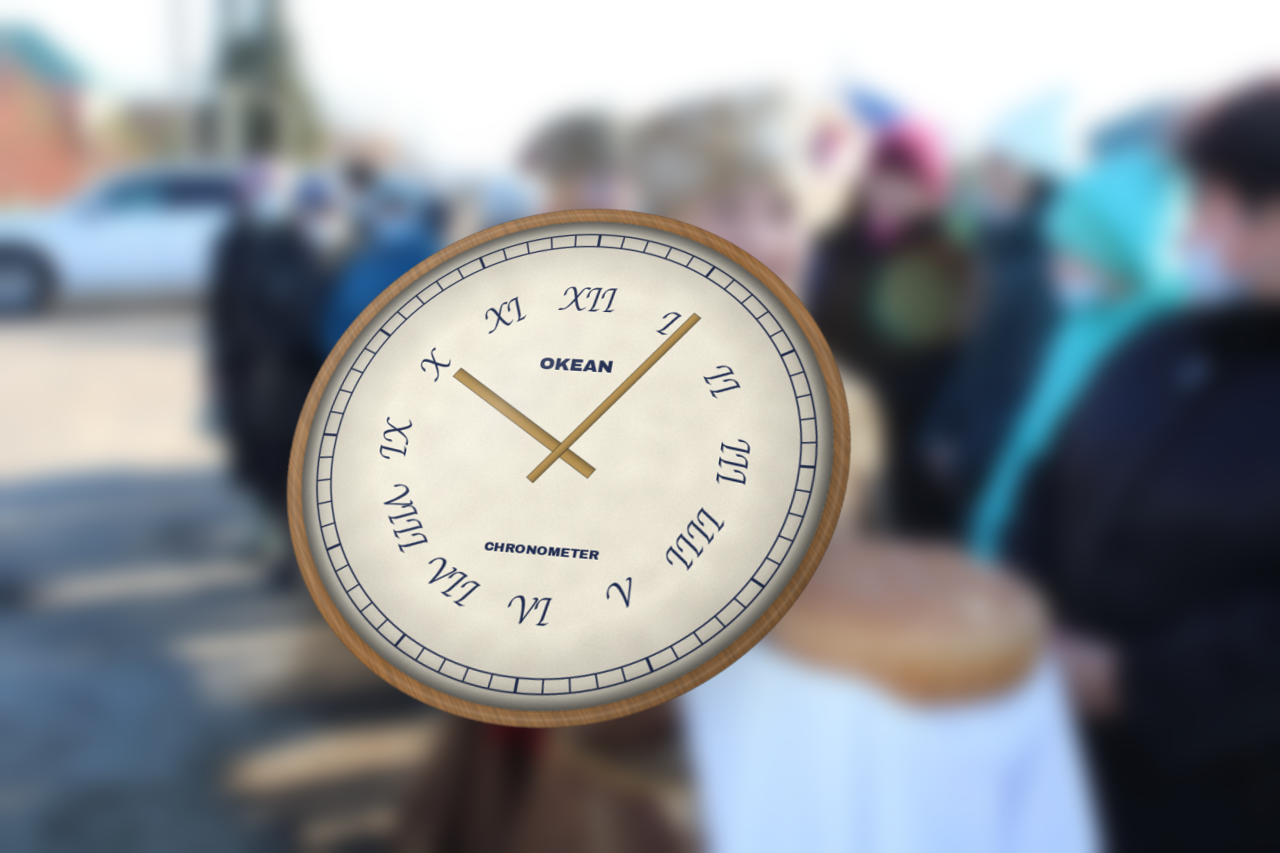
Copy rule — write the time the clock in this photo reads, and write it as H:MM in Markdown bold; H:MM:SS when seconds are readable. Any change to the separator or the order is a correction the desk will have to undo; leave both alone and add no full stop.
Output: **10:06**
